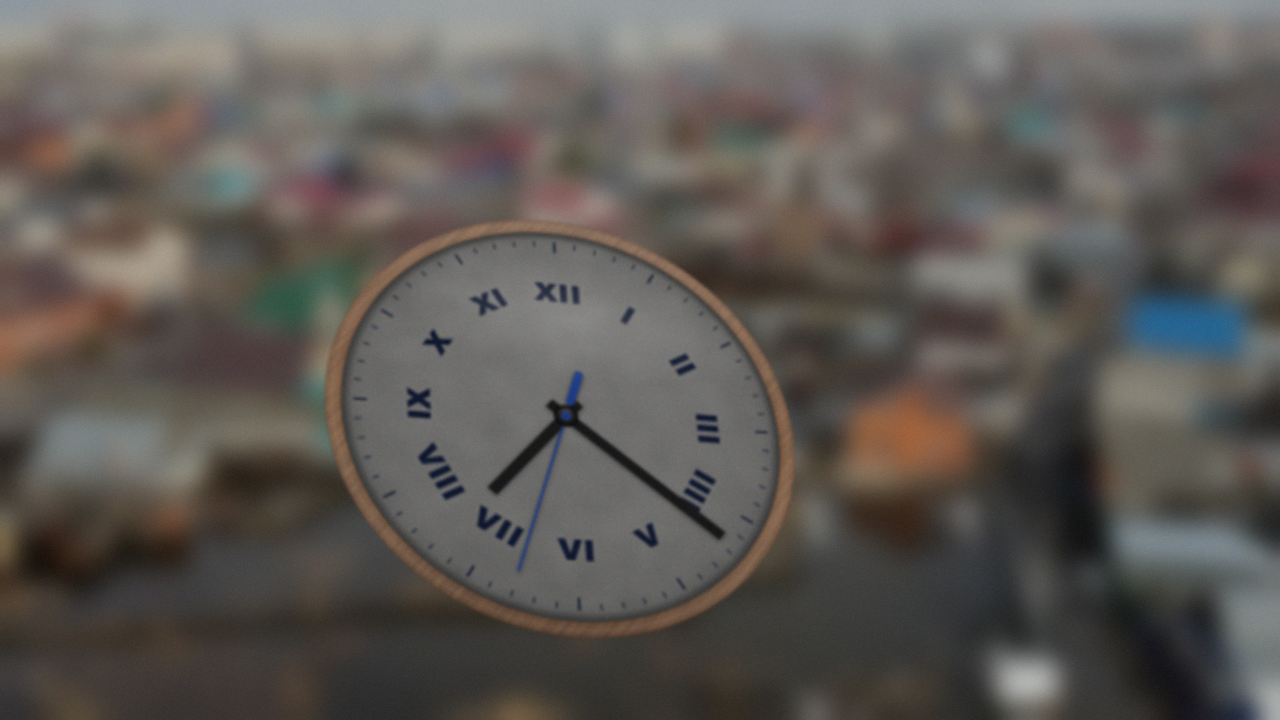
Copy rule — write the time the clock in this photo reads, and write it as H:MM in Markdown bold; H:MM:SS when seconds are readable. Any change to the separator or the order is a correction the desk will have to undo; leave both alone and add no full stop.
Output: **7:21:33**
